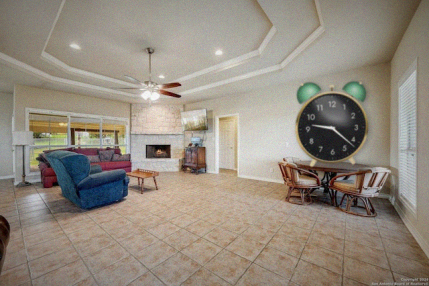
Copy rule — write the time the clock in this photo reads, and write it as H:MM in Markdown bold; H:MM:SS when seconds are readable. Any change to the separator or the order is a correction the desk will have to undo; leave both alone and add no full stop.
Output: **9:22**
